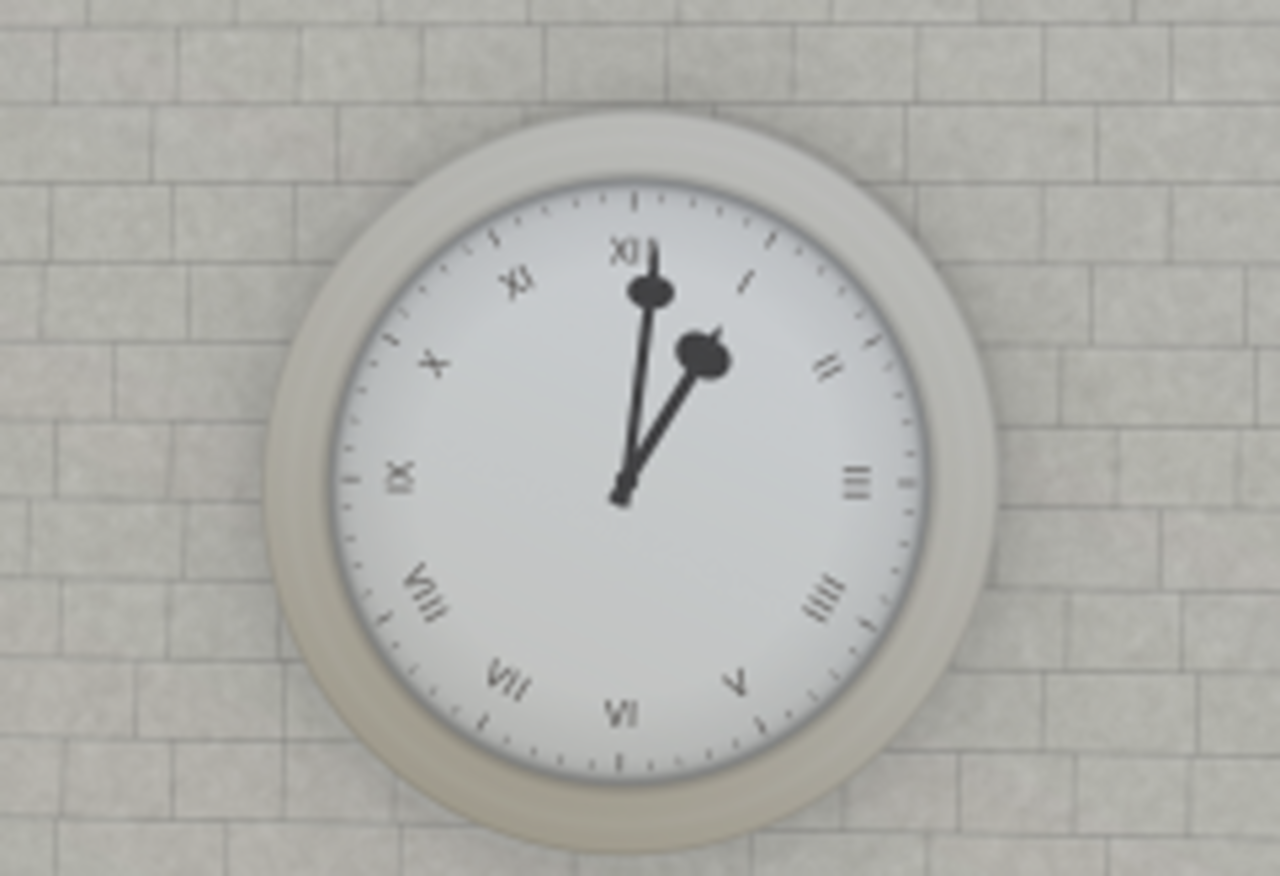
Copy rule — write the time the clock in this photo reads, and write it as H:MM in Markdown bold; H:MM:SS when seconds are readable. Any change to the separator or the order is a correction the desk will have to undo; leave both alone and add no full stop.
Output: **1:01**
